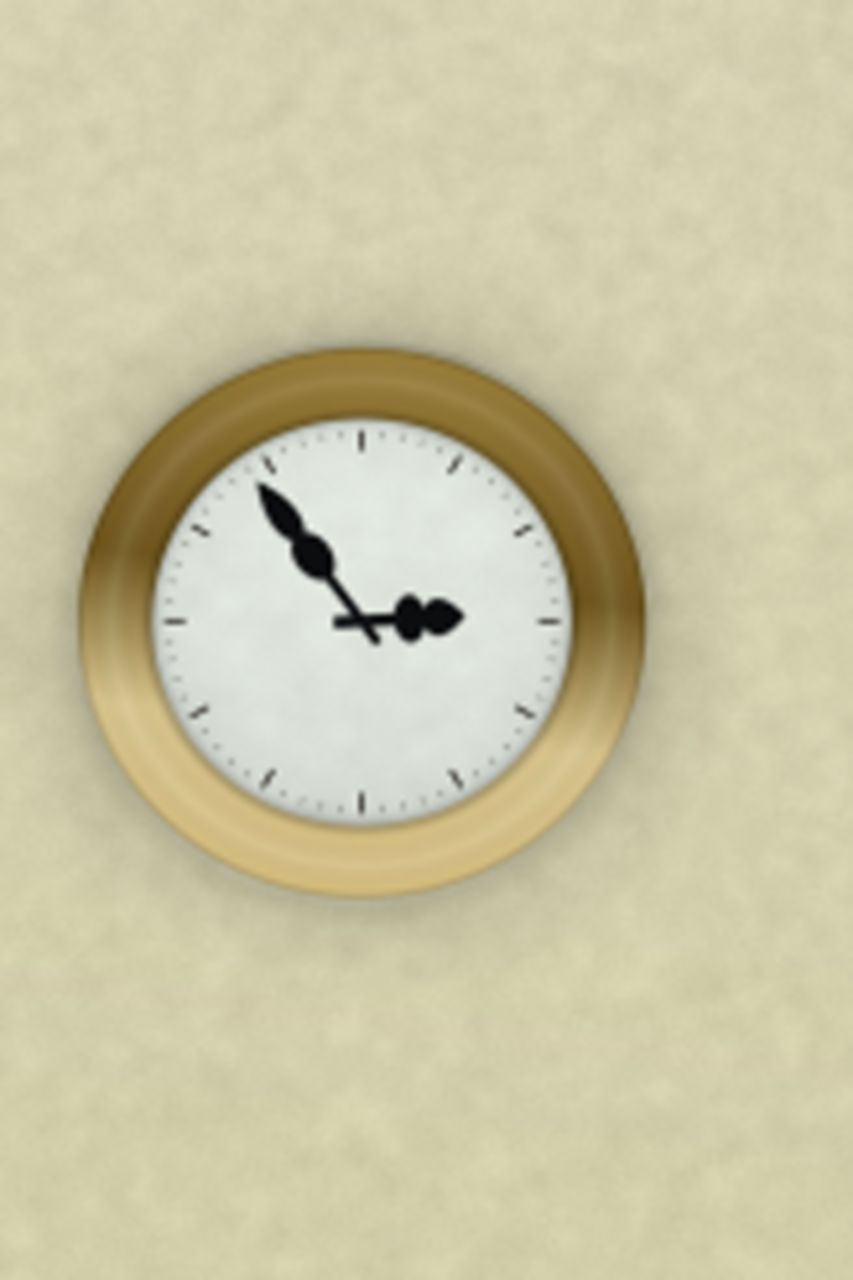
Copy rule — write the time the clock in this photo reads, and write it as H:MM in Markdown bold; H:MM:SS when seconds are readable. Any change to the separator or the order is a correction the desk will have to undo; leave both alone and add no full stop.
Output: **2:54**
